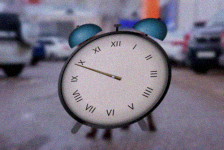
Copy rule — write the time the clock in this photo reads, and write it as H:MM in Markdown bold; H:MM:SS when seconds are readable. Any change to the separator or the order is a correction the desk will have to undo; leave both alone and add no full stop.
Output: **9:49**
